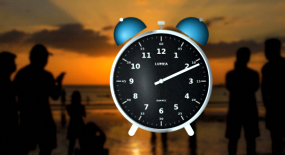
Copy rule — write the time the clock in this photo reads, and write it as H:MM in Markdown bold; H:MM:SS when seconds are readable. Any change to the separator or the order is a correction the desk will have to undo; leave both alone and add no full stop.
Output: **2:11**
